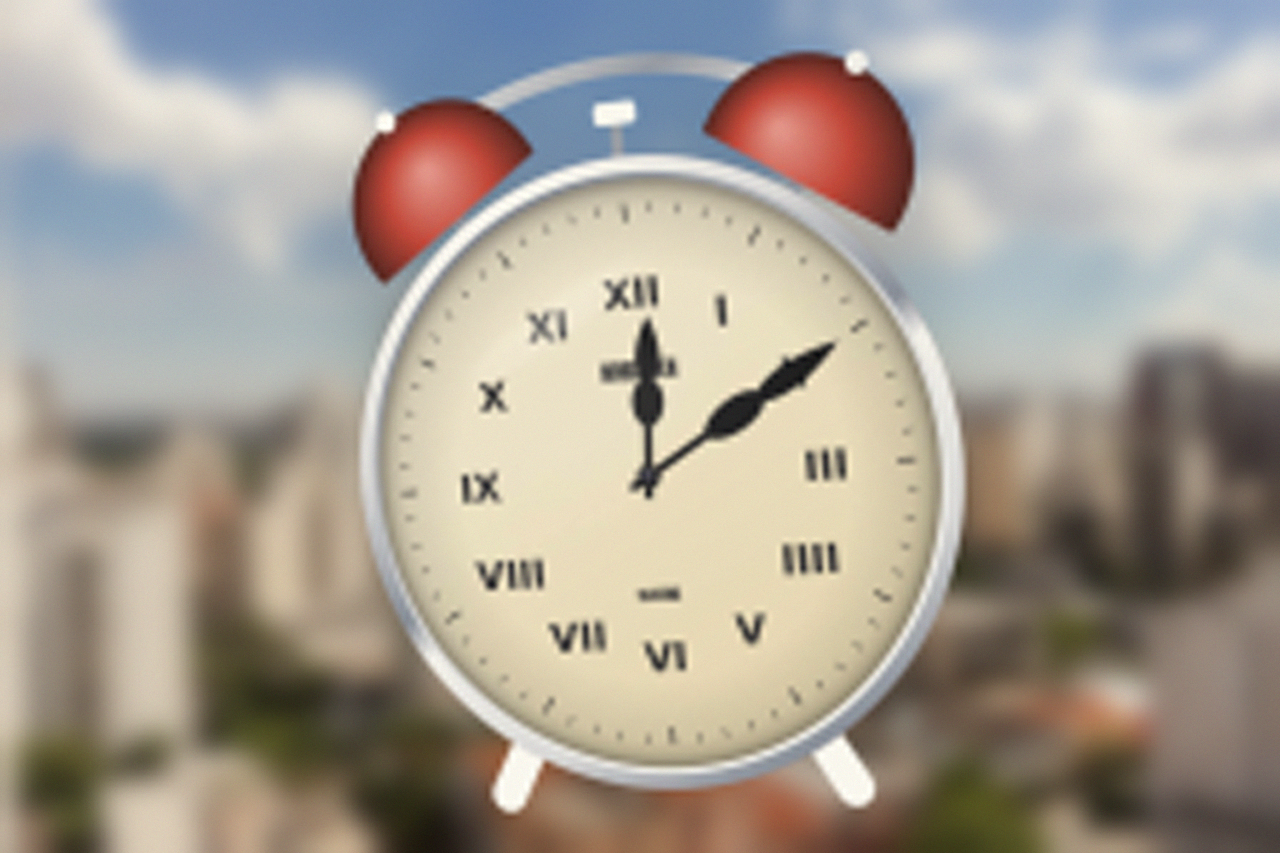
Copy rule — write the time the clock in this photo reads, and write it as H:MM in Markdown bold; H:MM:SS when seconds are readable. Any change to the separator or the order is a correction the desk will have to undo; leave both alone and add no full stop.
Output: **12:10**
